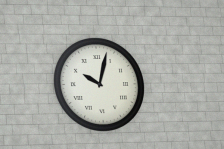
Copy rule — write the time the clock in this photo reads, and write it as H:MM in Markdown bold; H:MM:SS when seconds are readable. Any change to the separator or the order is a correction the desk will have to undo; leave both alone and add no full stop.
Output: **10:03**
